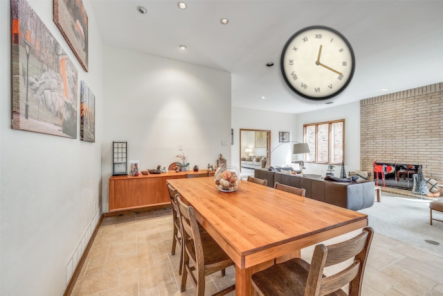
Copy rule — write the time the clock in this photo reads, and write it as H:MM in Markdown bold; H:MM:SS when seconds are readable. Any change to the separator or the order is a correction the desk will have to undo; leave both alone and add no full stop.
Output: **12:19**
